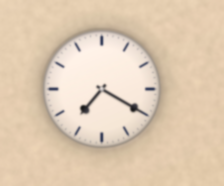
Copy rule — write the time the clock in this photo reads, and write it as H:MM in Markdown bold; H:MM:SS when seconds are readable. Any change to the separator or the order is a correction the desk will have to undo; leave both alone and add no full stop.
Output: **7:20**
